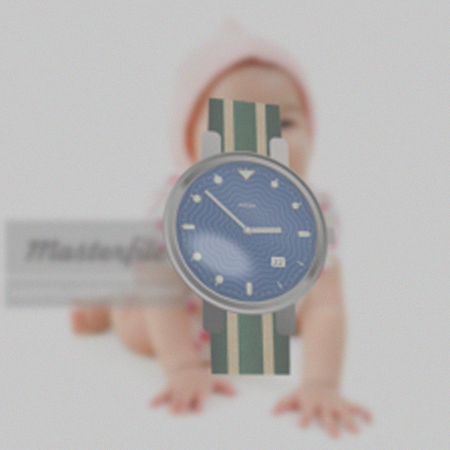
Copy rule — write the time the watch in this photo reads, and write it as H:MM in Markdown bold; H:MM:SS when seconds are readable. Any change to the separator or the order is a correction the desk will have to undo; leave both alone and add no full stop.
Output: **2:52**
